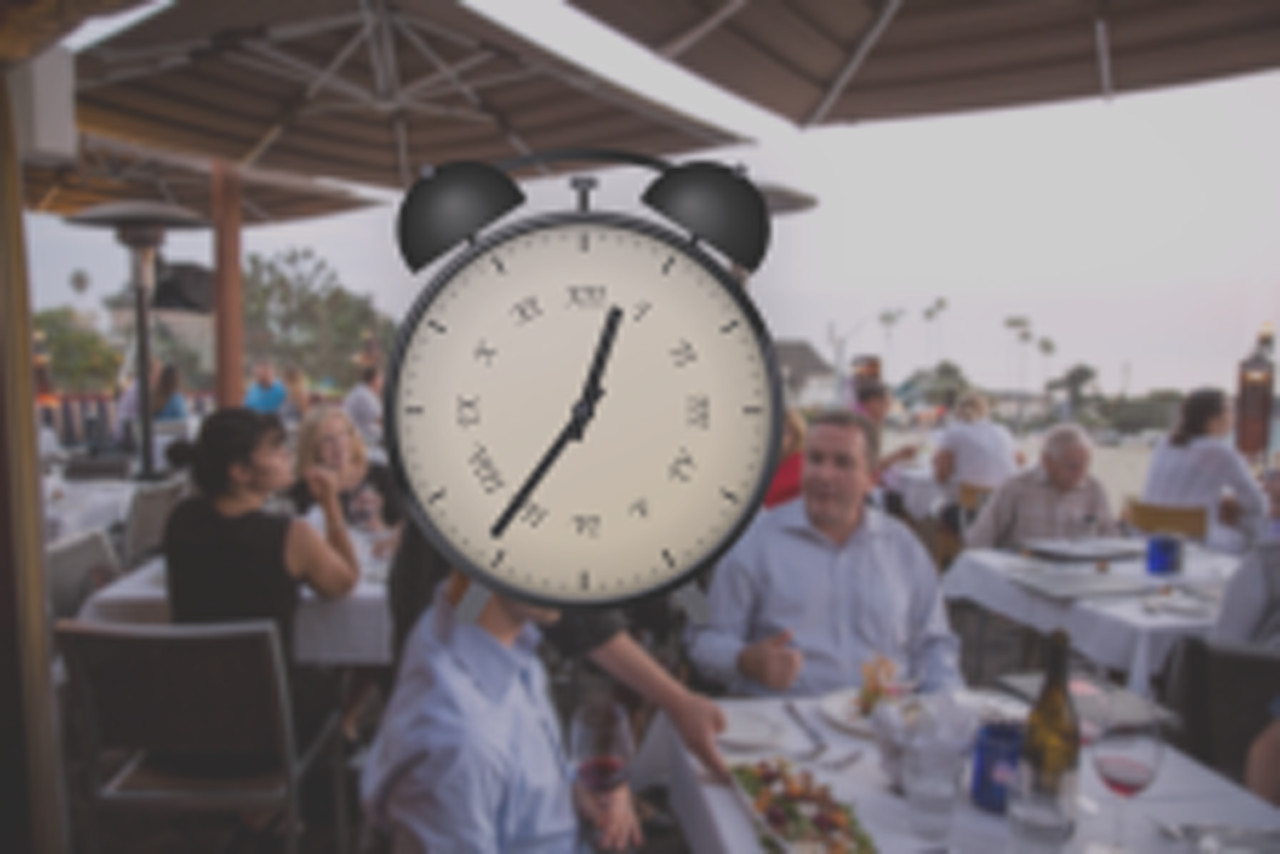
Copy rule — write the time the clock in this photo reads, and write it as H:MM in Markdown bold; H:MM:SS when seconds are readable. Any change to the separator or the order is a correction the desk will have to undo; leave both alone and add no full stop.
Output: **12:36**
